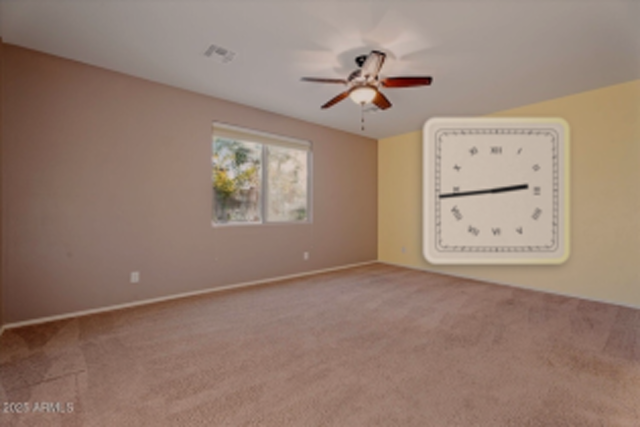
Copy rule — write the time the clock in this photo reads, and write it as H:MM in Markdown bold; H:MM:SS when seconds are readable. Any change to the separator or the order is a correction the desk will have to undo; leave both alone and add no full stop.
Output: **2:44**
